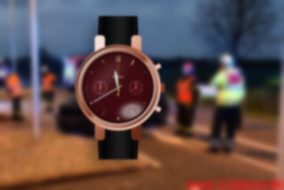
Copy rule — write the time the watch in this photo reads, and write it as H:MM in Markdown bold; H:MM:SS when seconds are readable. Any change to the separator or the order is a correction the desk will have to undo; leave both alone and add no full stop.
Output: **11:40**
